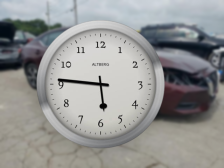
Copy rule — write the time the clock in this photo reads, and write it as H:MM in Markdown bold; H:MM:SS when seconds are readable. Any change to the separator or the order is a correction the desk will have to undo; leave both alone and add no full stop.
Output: **5:46**
